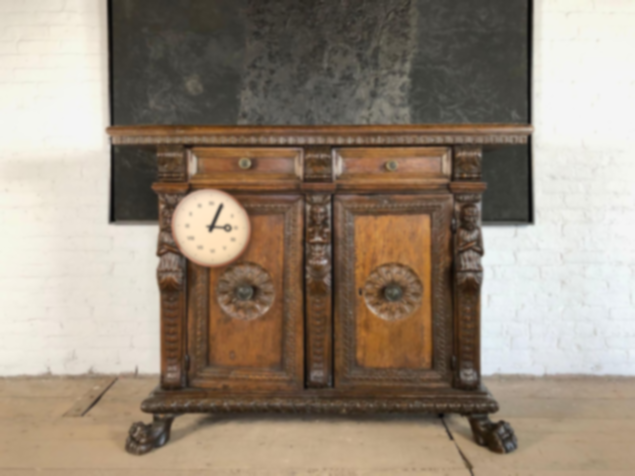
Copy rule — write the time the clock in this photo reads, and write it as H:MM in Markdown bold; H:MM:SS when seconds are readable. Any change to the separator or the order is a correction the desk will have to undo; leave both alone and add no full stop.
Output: **3:04**
